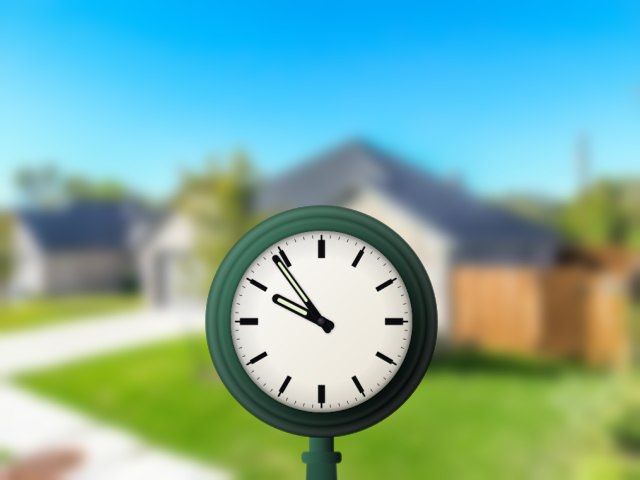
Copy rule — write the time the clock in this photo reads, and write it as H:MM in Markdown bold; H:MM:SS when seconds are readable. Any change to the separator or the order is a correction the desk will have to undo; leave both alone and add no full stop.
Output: **9:54**
